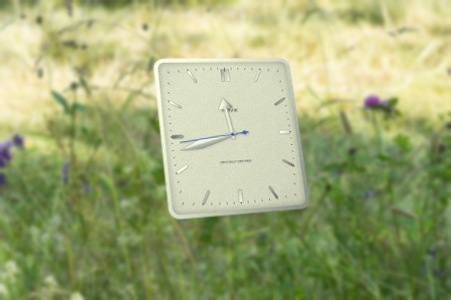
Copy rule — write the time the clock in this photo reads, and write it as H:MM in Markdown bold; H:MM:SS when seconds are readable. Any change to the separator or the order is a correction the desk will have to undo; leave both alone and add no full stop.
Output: **11:42:44**
